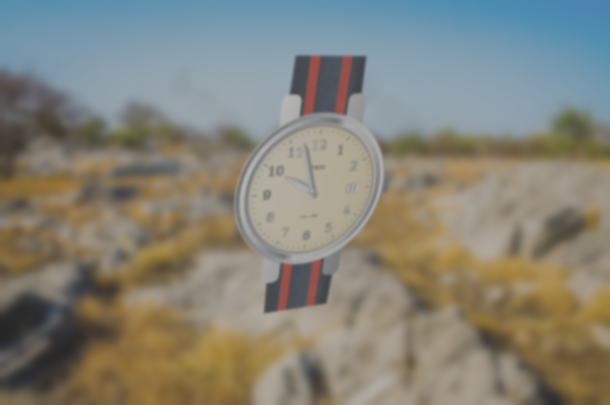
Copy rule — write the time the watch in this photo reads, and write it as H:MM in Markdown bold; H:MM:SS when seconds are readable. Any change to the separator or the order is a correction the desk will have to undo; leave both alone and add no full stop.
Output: **9:57**
